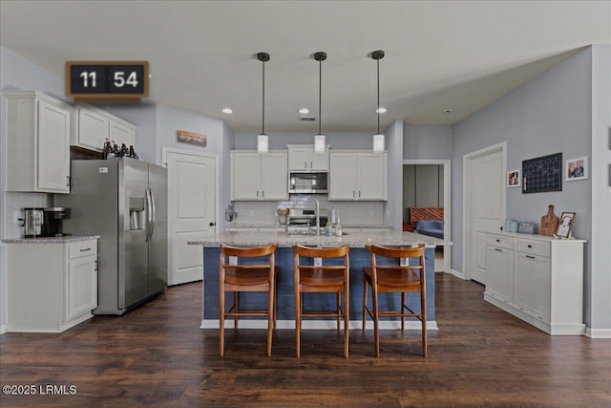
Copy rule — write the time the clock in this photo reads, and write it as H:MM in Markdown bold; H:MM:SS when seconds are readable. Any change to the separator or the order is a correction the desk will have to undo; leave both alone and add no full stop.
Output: **11:54**
